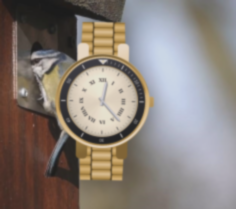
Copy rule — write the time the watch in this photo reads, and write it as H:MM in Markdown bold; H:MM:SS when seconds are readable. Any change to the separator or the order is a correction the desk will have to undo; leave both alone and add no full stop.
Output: **12:23**
